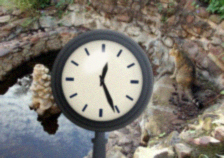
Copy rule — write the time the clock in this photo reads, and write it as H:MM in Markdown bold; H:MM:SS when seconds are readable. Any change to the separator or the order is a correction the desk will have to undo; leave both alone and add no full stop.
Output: **12:26**
